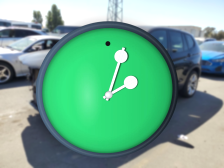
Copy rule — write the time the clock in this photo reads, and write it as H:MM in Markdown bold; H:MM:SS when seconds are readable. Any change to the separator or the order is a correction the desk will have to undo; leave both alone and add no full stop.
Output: **2:03**
